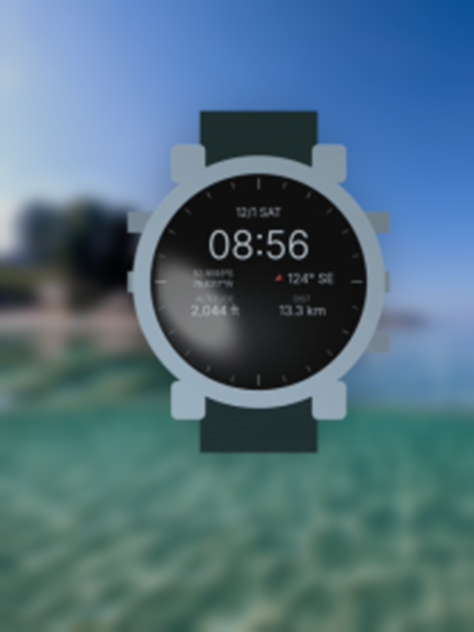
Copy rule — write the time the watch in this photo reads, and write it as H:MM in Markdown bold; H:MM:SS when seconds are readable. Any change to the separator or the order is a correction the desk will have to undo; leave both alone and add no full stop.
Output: **8:56**
